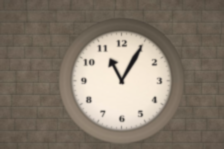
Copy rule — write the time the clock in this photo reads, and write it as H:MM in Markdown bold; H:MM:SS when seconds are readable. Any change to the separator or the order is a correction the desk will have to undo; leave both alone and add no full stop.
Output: **11:05**
